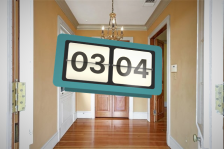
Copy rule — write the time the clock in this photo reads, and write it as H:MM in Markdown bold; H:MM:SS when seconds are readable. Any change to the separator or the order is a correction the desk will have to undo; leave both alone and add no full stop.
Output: **3:04**
